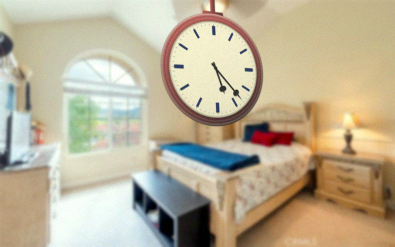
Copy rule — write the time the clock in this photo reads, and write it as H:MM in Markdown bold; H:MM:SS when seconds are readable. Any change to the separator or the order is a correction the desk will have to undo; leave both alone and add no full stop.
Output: **5:23**
